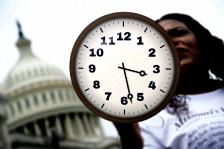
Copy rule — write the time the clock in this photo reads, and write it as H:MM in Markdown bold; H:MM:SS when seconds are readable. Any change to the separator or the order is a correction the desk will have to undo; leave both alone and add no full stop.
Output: **3:28**
